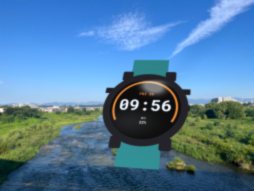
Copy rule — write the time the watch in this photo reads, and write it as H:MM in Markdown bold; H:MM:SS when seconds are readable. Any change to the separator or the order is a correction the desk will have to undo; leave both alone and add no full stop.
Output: **9:56**
